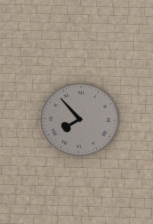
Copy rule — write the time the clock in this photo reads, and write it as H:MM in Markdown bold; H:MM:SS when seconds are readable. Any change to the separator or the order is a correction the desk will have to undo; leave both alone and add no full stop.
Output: **7:53**
